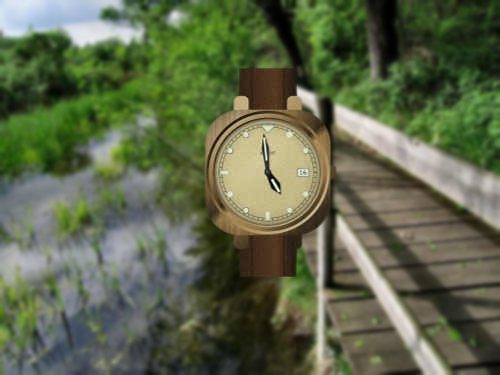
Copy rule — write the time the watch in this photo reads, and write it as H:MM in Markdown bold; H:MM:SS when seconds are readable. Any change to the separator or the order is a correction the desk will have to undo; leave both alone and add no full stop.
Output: **4:59**
